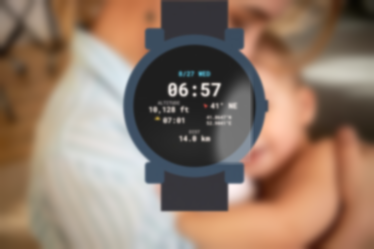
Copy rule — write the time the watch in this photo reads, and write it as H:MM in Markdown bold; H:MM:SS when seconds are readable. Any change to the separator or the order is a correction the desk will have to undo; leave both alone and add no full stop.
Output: **6:57**
